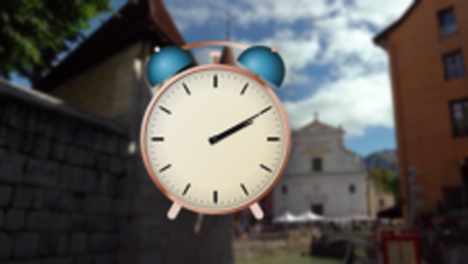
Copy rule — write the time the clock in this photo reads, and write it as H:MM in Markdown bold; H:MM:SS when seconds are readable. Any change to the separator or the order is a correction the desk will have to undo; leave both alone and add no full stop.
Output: **2:10**
